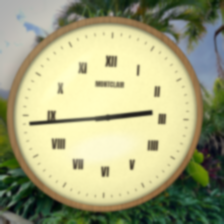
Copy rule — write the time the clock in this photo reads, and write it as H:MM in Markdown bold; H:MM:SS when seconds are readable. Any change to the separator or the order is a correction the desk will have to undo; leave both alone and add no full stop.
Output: **2:44**
